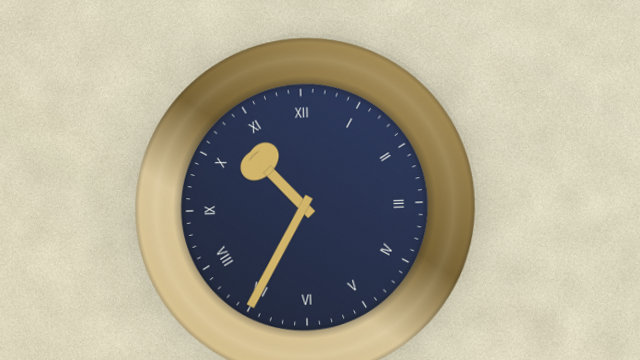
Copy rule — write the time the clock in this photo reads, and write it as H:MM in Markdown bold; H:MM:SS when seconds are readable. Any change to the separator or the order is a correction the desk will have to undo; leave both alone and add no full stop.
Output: **10:35**
